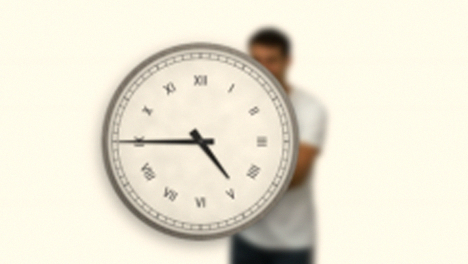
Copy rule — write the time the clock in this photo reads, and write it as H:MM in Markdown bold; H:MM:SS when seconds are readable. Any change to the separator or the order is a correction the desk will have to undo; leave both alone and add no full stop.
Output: **4:45**
